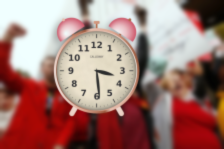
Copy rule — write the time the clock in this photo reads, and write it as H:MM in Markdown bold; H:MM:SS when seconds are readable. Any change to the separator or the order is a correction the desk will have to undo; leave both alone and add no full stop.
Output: **3:29**
